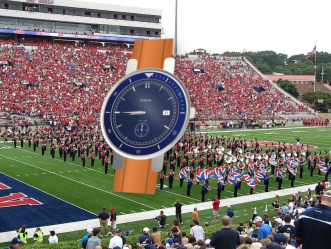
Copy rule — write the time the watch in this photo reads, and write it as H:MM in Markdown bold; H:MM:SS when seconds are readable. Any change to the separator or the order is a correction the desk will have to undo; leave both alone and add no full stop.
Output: **8:45**
